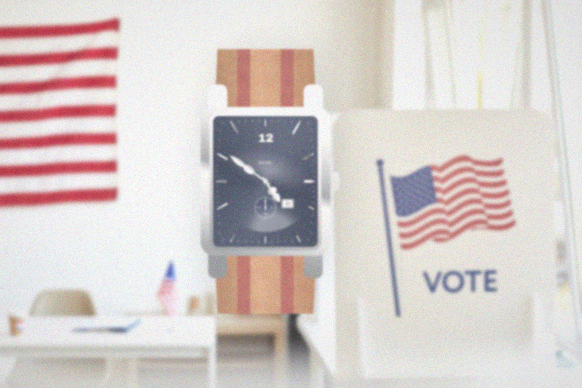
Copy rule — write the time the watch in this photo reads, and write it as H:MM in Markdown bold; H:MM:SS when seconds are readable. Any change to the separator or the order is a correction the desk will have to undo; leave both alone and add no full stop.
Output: **4:51**
